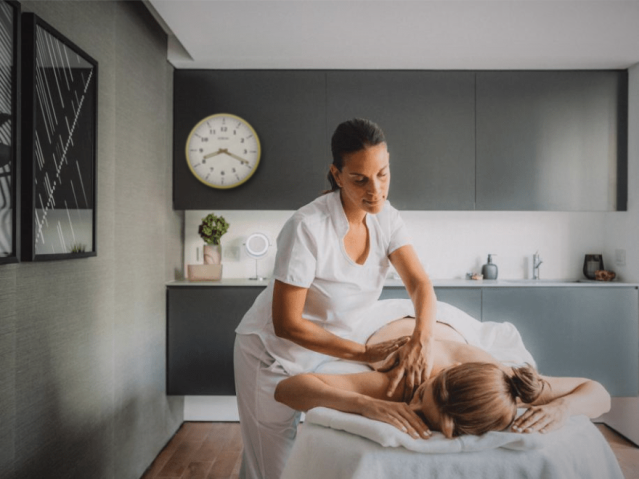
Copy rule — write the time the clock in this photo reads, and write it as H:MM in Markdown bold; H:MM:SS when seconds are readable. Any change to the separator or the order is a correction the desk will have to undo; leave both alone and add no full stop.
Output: **8:19**
